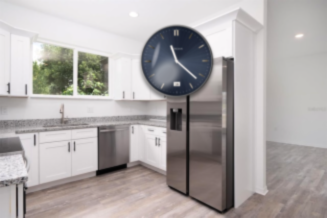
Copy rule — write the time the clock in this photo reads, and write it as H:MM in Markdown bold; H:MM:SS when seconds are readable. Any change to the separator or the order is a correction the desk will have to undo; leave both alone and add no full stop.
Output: **11:22**
